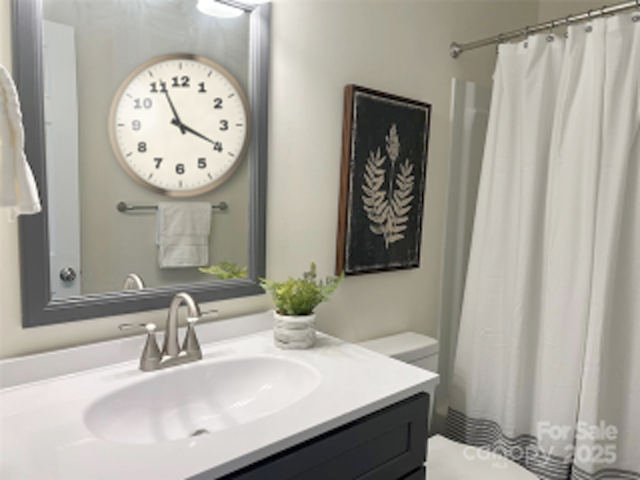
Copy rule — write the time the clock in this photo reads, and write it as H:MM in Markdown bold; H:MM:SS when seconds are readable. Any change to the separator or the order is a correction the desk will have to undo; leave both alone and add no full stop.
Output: **3:56**
